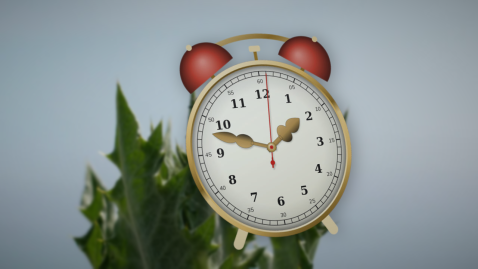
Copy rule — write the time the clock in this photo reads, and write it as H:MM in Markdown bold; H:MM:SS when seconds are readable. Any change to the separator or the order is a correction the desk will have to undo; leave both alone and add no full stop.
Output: **1:48:01**
